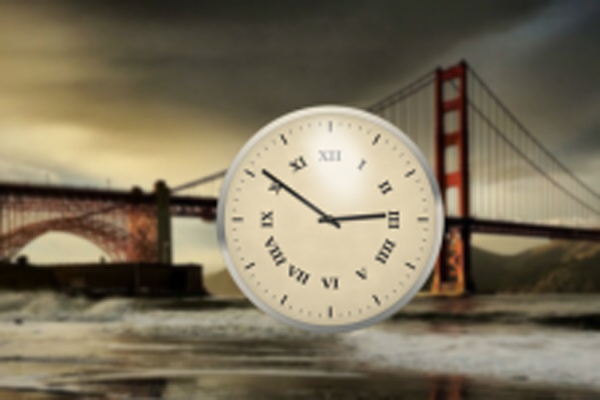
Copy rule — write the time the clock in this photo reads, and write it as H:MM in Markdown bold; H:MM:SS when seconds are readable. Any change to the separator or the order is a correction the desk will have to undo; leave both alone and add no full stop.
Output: **2:51**
